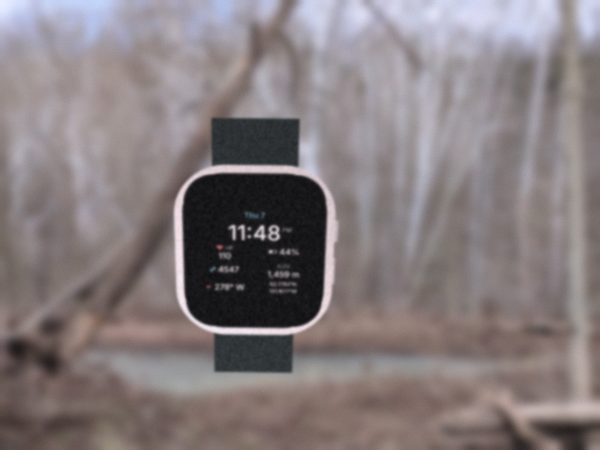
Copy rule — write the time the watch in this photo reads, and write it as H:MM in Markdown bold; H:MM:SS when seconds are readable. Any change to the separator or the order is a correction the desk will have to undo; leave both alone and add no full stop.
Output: **11:48**
